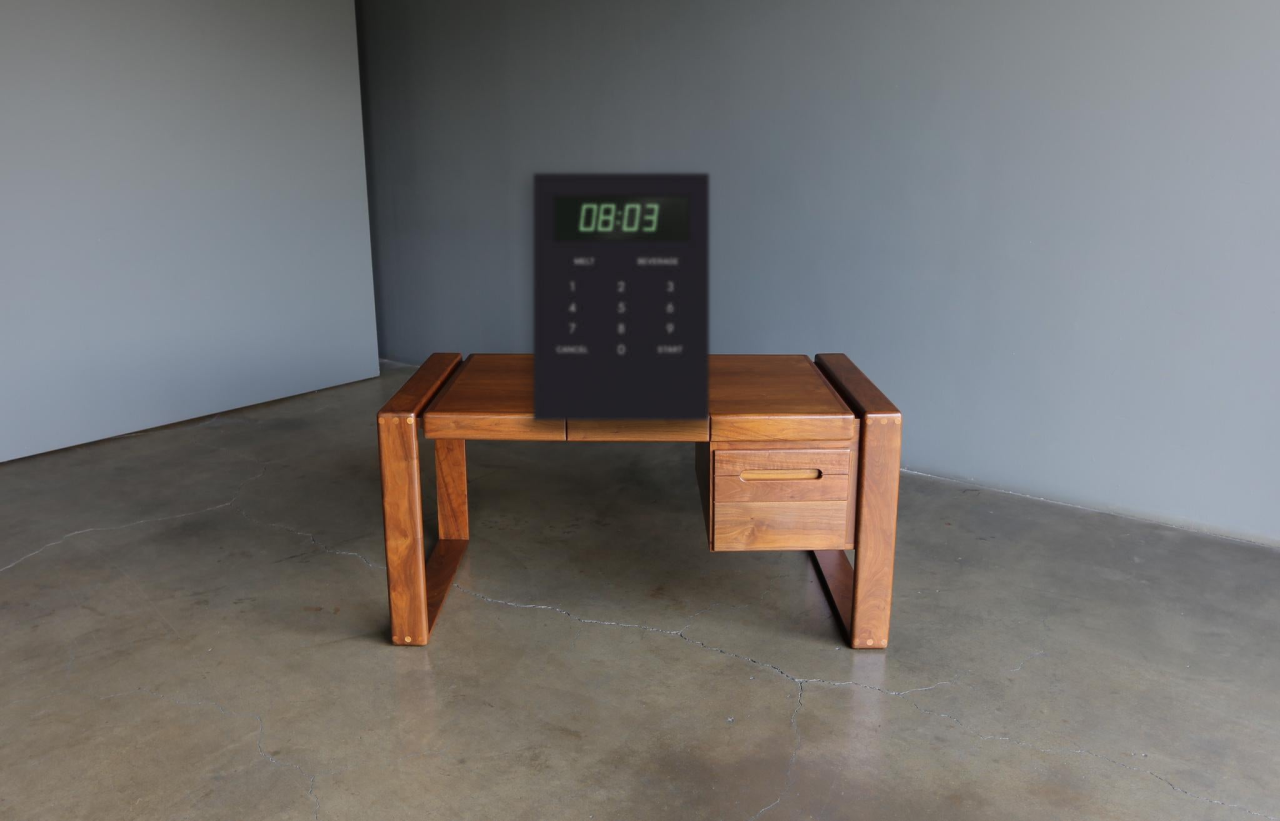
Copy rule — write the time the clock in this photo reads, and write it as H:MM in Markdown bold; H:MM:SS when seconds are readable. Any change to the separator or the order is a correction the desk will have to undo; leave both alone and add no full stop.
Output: **8:03**
